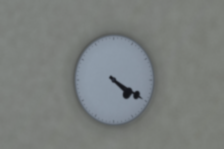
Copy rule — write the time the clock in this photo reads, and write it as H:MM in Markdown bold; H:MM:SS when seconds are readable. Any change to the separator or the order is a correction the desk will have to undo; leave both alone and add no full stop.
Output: **4:20**
